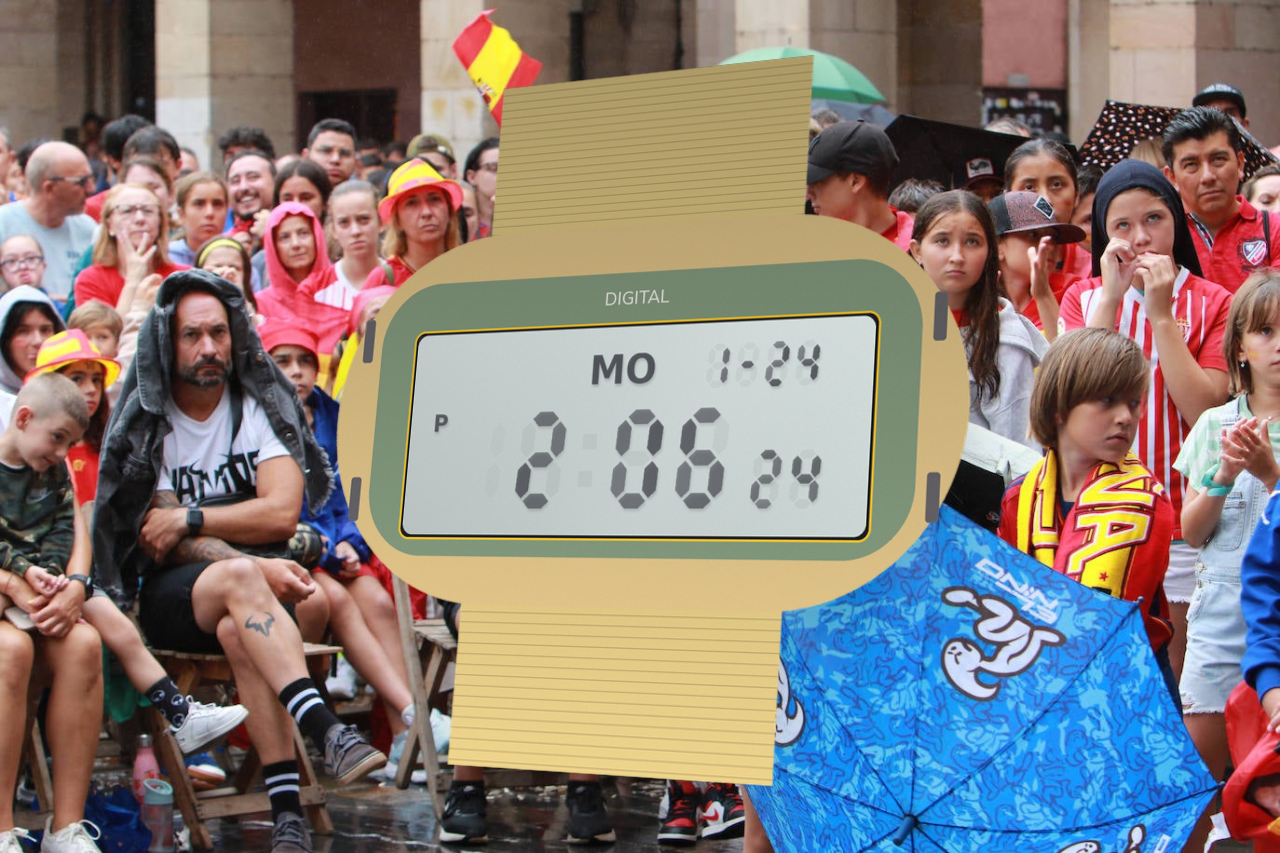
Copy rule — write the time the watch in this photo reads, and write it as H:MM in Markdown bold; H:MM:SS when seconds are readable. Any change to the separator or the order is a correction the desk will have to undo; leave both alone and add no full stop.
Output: **2:06:24**
